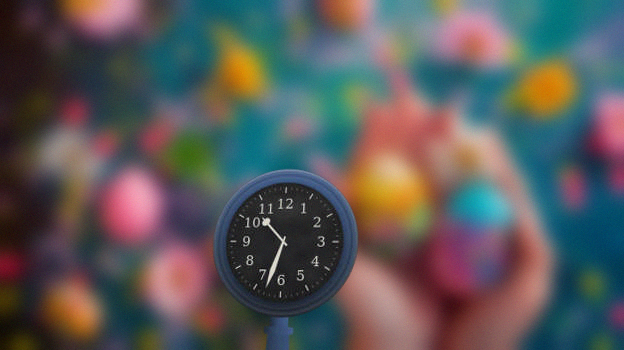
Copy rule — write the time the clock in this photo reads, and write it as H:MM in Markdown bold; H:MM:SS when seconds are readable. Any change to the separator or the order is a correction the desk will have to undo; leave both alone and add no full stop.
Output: **10:33**
